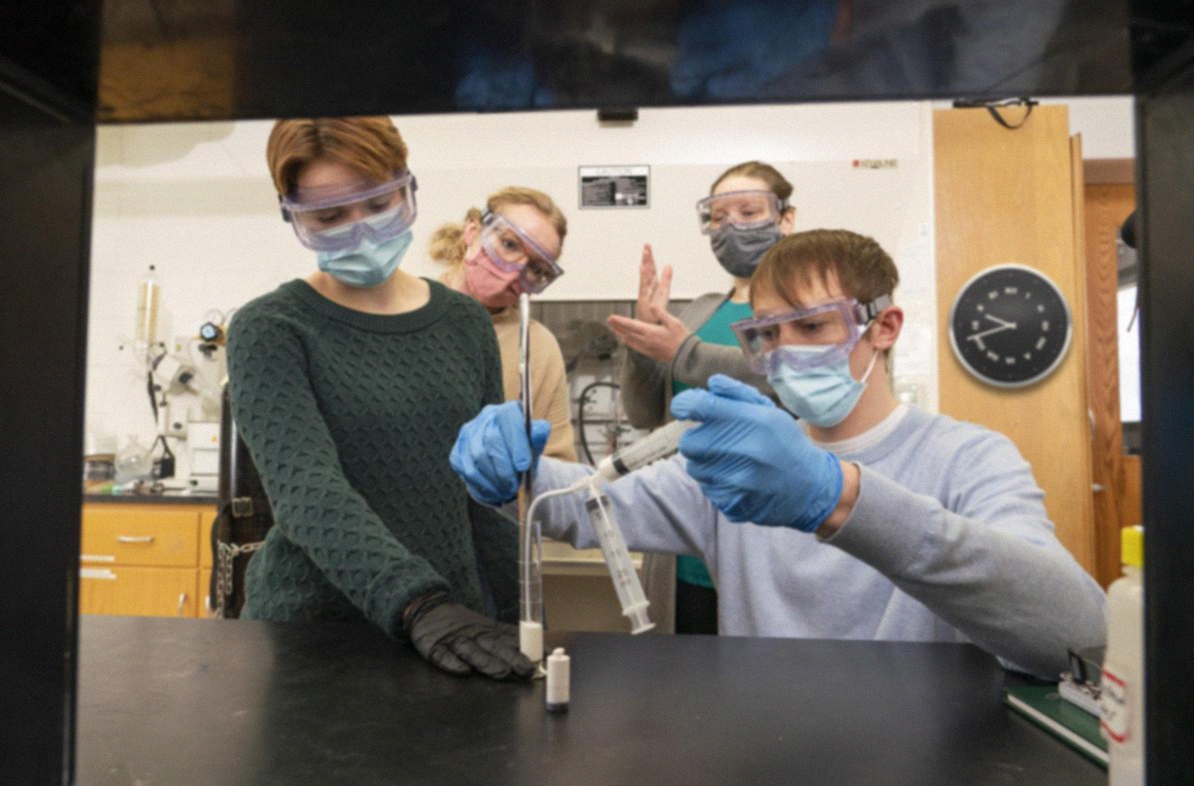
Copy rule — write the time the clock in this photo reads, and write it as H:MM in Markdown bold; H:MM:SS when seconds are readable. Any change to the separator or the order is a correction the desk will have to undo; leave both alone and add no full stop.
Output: **9:42**
